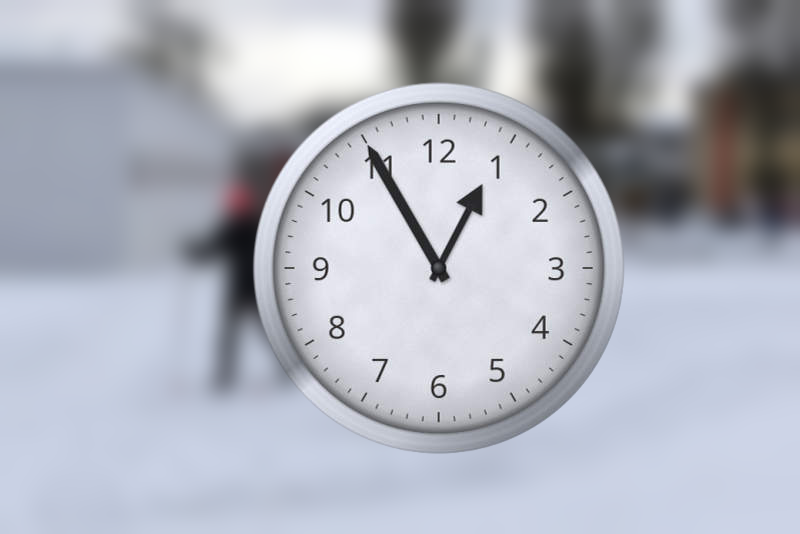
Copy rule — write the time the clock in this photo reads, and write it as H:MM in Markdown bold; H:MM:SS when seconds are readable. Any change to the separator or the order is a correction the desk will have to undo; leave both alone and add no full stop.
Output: **12:55**
